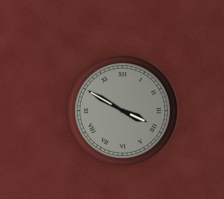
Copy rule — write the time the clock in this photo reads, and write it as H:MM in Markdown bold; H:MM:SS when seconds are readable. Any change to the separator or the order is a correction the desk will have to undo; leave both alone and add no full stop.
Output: **3:50**
